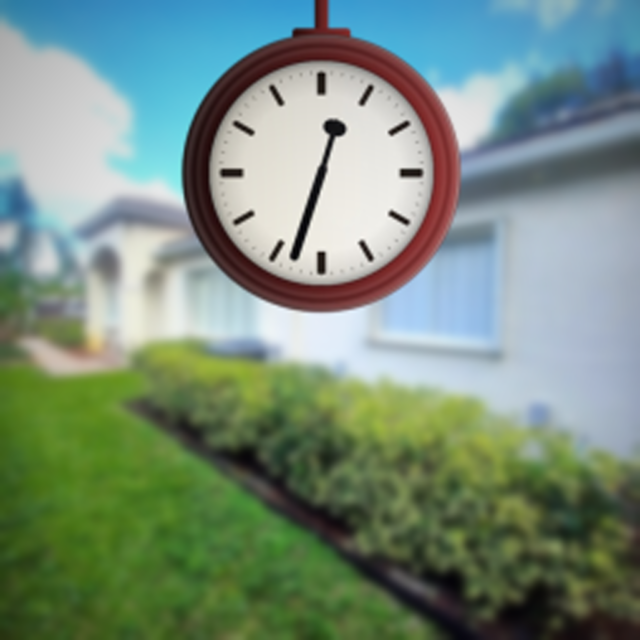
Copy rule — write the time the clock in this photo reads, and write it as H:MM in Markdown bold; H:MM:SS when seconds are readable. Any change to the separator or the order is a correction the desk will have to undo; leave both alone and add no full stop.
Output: **12:33**
